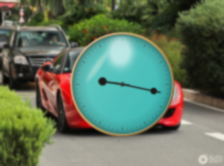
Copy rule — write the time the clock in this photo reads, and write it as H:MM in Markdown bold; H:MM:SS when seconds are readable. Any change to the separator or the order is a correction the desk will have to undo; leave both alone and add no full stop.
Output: **9:17**
